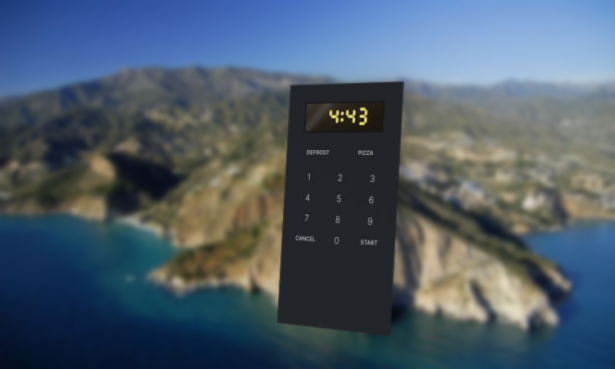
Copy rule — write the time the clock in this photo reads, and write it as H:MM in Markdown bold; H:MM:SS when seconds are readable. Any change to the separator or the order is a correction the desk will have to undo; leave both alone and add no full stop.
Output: **4:43**
